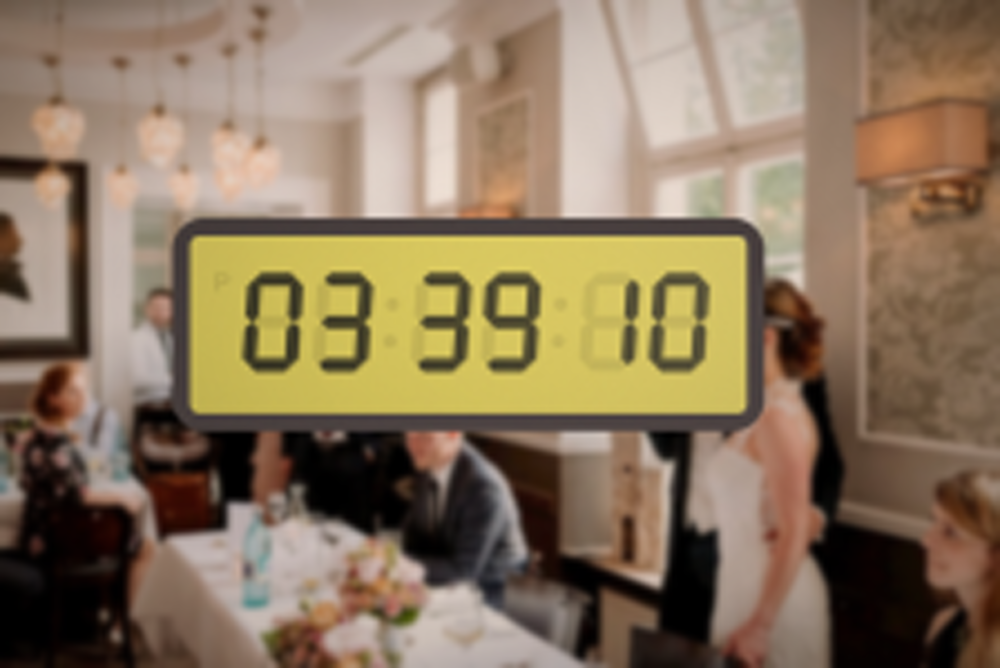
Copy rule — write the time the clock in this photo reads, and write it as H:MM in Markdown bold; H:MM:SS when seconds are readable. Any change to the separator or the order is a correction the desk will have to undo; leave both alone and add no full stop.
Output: **3:39:10**
